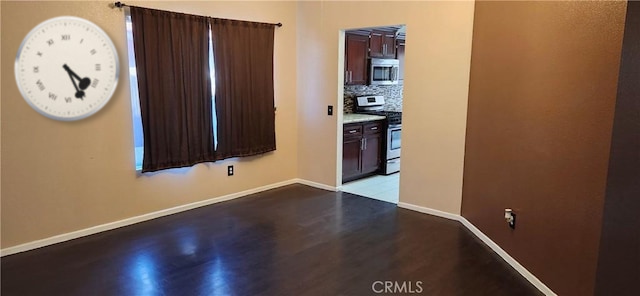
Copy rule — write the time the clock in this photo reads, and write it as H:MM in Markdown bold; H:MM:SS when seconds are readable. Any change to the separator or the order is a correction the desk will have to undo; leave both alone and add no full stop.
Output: **4:26**
